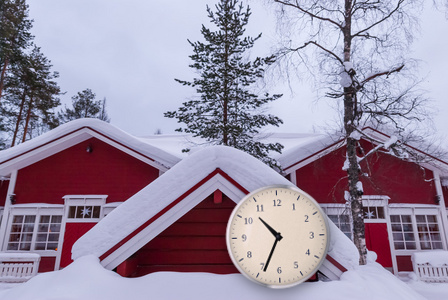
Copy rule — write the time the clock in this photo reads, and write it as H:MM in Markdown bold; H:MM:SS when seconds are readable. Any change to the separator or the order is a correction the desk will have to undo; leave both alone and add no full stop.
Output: **10:34**
